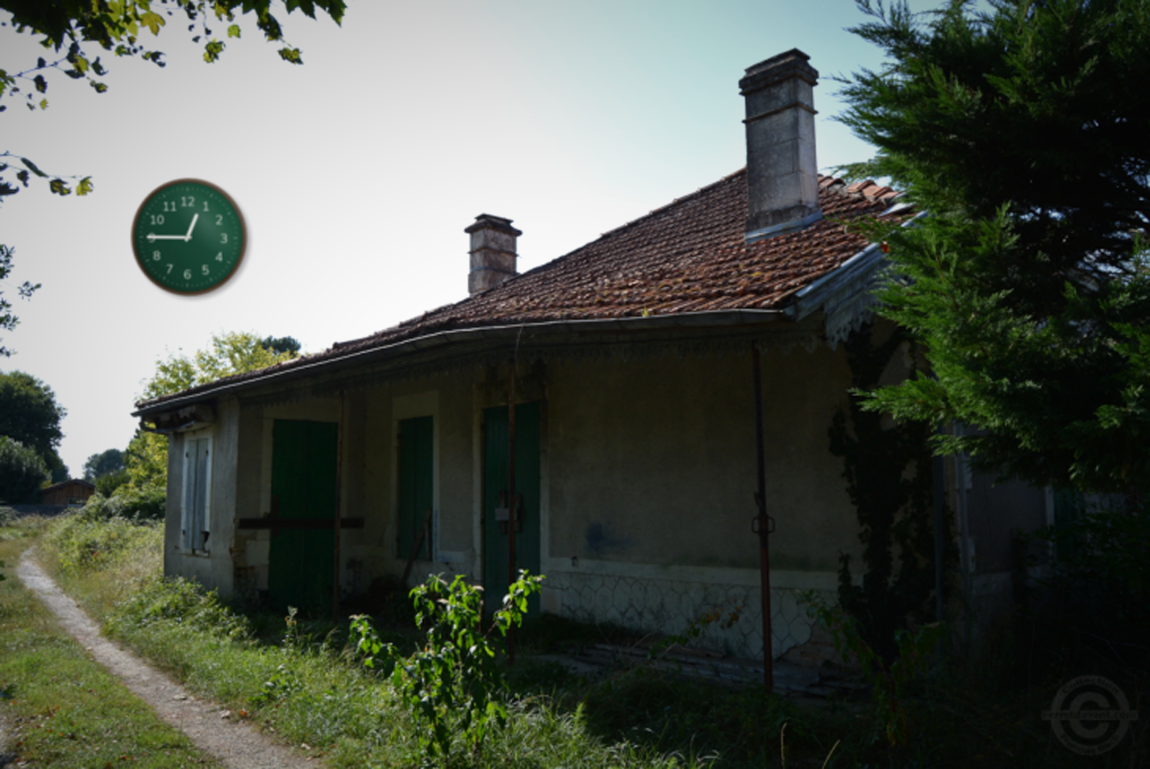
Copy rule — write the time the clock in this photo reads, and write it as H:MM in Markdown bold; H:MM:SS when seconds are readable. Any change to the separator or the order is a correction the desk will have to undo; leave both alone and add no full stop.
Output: **12:45**
